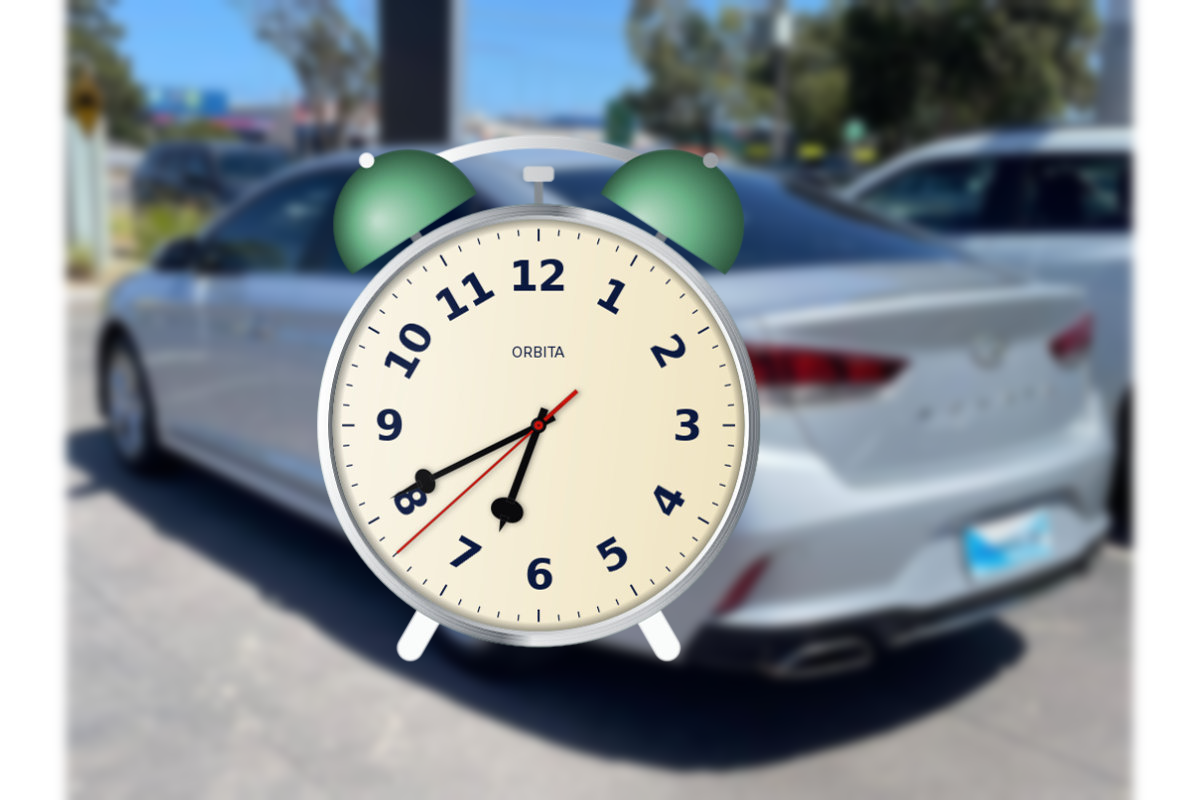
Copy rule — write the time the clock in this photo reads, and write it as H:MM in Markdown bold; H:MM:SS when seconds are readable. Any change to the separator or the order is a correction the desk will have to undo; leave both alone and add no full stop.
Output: **6:40:38**
